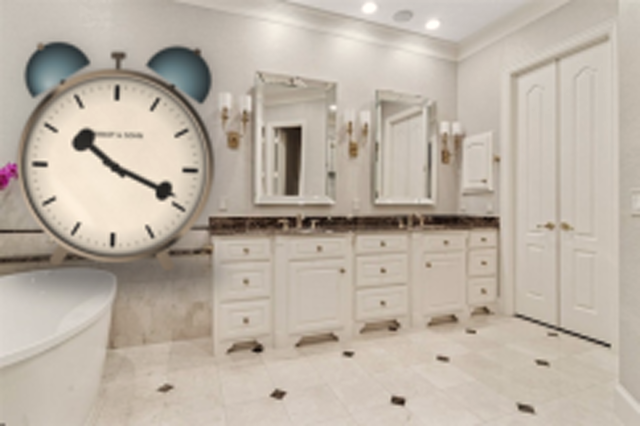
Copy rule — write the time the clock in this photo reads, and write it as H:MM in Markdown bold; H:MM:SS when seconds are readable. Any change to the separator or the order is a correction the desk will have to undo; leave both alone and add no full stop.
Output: **10:19**
